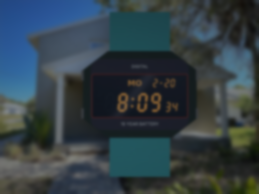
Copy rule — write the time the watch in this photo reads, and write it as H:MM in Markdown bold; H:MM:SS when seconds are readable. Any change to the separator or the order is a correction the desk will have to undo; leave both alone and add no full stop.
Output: **8:09**
